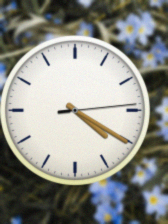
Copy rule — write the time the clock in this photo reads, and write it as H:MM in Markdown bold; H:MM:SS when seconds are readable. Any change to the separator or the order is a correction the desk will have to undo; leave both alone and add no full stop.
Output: **4:20:14**
